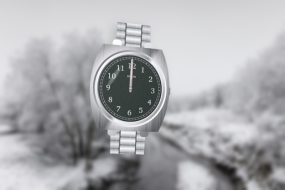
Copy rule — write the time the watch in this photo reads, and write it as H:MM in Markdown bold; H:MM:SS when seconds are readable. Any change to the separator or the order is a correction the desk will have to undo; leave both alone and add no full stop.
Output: **12:00**
